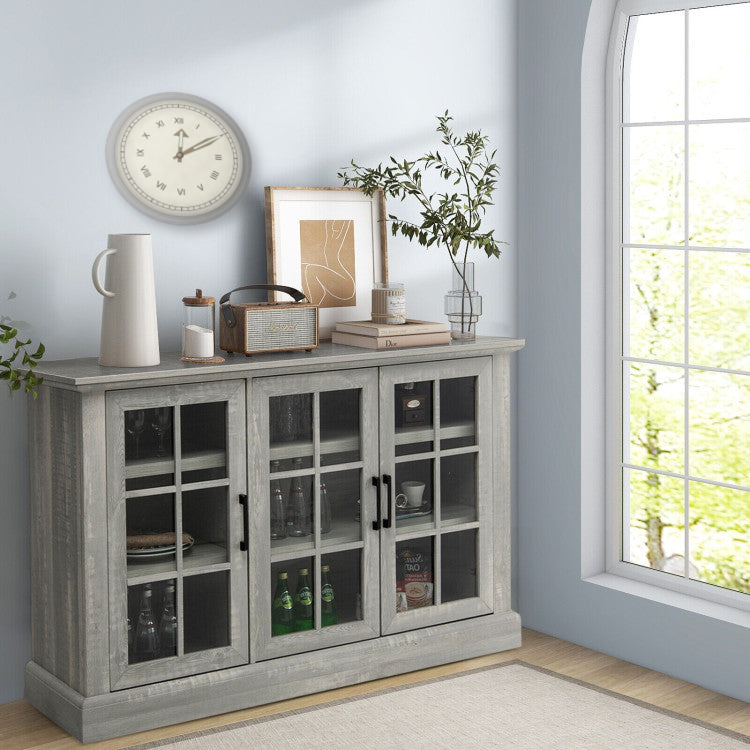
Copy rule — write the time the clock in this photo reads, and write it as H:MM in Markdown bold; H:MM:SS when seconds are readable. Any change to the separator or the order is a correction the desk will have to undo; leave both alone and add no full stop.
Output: **12:10**
